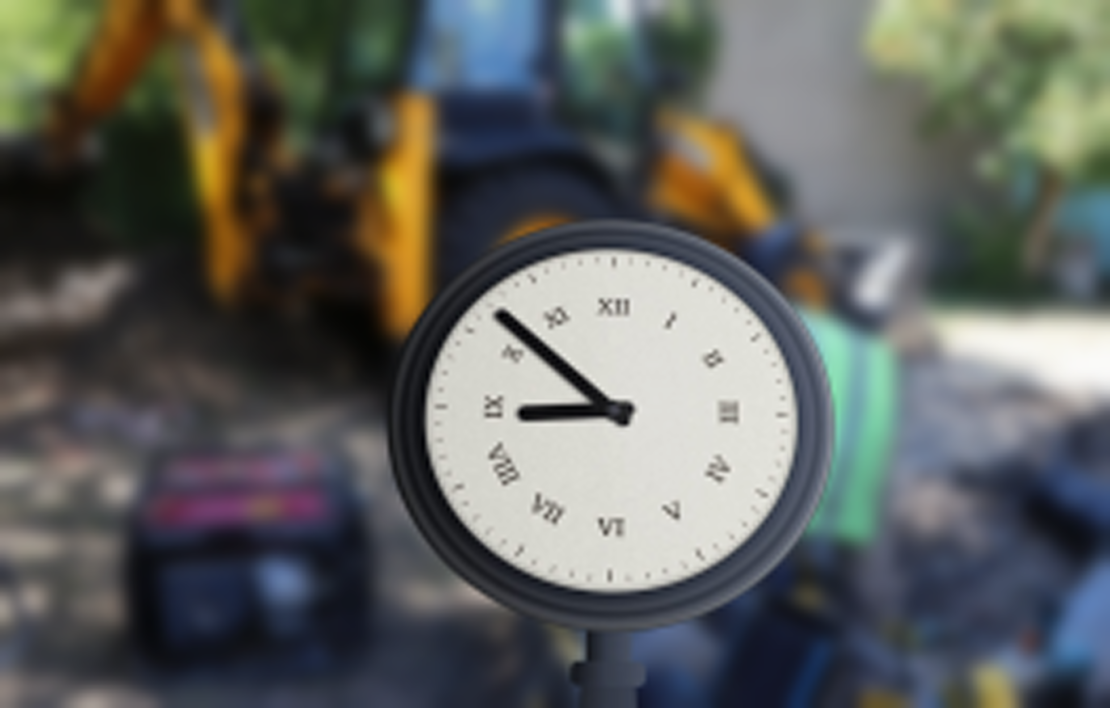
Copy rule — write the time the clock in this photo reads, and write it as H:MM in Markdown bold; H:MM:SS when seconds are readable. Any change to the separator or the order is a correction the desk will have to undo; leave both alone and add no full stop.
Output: **8:52**
